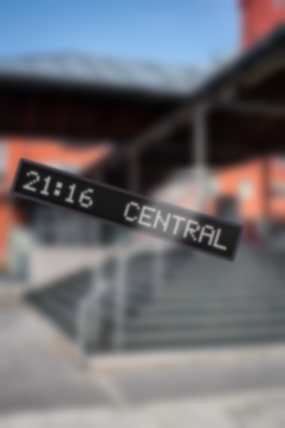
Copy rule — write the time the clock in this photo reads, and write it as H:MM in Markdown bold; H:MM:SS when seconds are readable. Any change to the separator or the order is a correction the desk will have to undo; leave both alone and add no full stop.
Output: **21:16**
